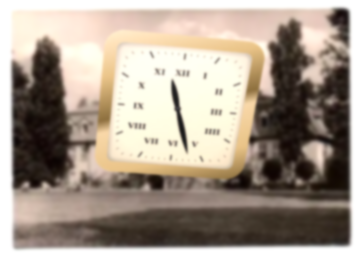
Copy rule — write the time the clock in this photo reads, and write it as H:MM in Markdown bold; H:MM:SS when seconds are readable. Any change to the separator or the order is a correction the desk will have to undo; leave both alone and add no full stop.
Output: **11:27**
